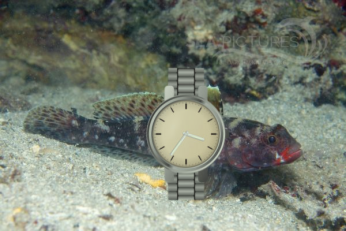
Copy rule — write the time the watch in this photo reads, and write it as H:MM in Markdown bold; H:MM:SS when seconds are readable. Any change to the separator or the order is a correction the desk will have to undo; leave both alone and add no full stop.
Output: **3:36**
